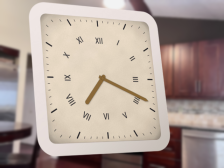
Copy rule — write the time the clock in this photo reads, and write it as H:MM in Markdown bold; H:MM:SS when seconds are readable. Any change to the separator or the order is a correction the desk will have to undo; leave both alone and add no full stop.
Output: **7:19**
